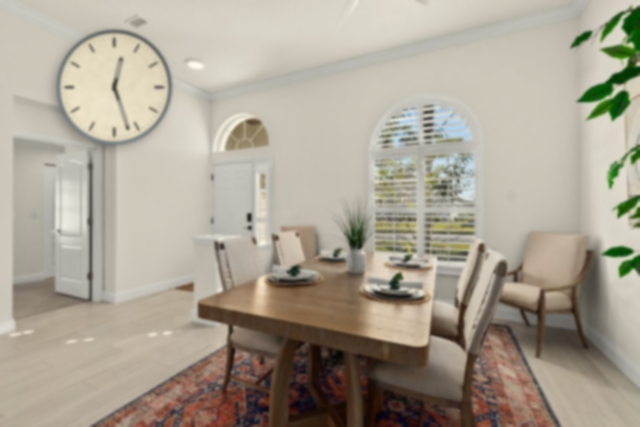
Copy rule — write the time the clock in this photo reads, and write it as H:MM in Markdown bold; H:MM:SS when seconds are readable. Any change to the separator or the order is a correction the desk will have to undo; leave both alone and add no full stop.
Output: **12:27**
